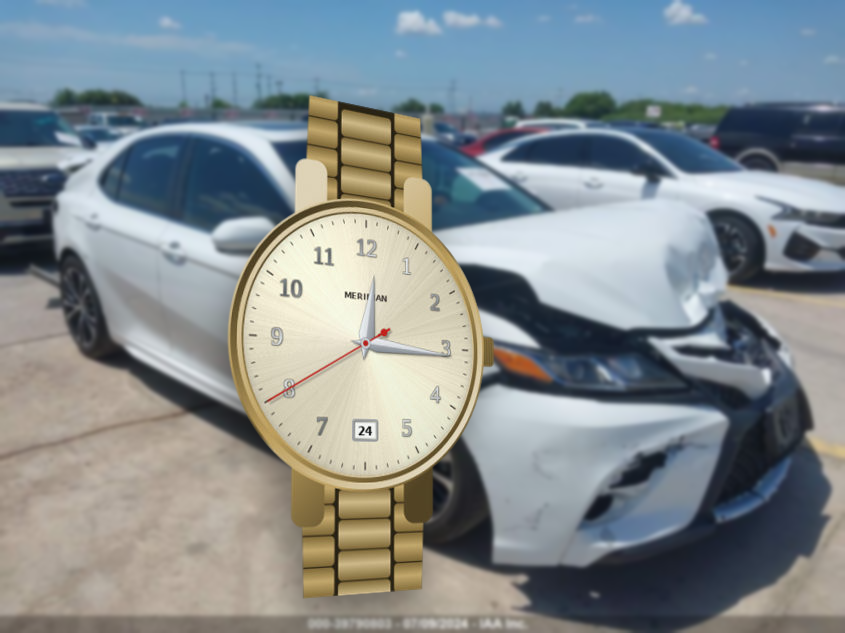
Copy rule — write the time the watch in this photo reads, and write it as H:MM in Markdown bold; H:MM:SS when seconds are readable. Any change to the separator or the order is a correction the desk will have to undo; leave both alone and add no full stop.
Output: **12:15:40**
